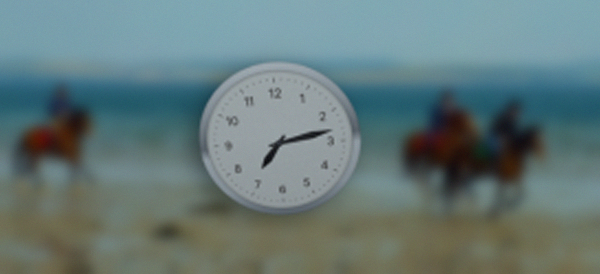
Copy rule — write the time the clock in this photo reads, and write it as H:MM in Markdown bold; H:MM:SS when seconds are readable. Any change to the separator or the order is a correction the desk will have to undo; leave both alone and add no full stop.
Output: **7:13**
